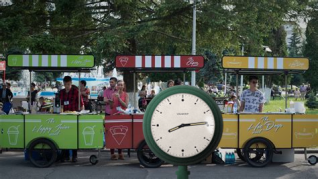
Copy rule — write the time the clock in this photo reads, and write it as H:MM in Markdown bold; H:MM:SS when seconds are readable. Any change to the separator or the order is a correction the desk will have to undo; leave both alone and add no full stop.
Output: **8:14**
